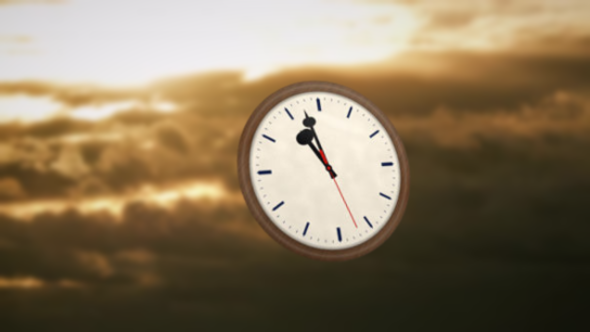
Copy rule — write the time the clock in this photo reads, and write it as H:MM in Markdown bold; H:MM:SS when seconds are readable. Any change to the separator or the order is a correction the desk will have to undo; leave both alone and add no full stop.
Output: **10:57:27**
